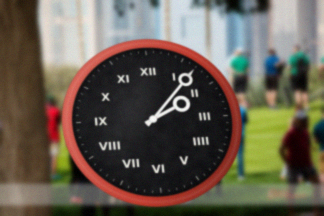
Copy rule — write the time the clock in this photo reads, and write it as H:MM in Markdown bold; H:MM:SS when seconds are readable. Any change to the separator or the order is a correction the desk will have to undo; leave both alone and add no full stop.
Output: **2:07**
